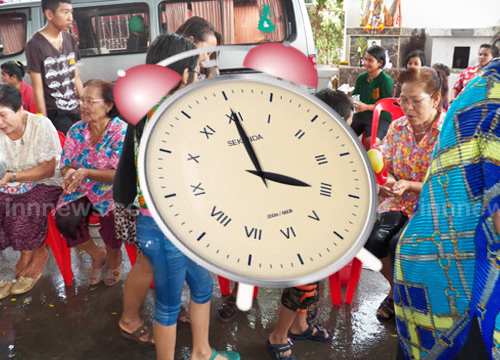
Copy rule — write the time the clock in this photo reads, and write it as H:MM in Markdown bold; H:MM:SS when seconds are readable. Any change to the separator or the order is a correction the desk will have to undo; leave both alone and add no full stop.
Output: **4:00**
